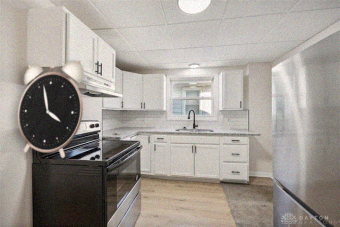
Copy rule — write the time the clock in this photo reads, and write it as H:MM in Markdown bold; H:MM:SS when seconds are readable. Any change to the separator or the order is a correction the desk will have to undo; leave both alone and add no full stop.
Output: **3:57**
